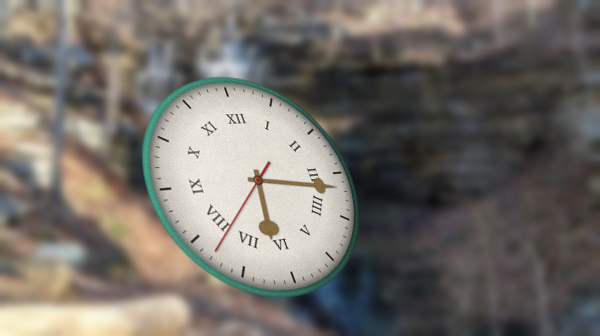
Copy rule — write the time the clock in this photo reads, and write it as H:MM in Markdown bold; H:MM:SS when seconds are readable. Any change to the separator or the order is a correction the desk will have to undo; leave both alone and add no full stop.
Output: **6:16:38**
